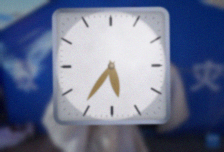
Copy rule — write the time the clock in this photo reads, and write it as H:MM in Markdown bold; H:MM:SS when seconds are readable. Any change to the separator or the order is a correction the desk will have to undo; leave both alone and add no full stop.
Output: **5:36**
